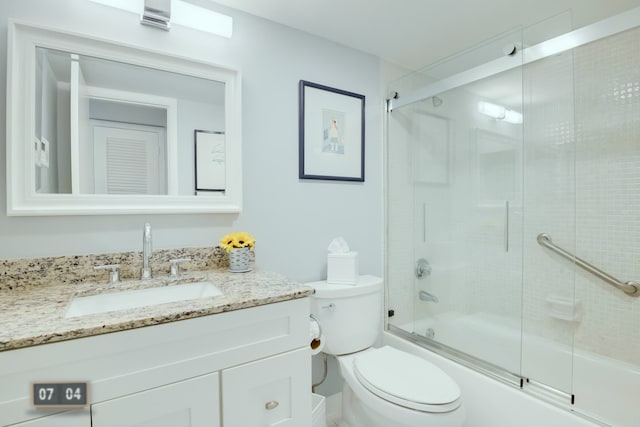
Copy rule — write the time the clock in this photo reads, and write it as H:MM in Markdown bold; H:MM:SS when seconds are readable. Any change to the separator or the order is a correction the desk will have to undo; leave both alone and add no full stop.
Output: **7:04**
